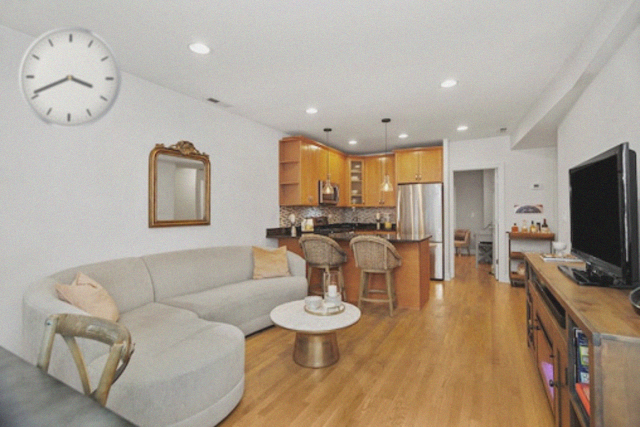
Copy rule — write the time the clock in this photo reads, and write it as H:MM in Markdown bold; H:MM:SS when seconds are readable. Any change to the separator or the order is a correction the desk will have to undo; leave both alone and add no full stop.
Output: **3:41**
